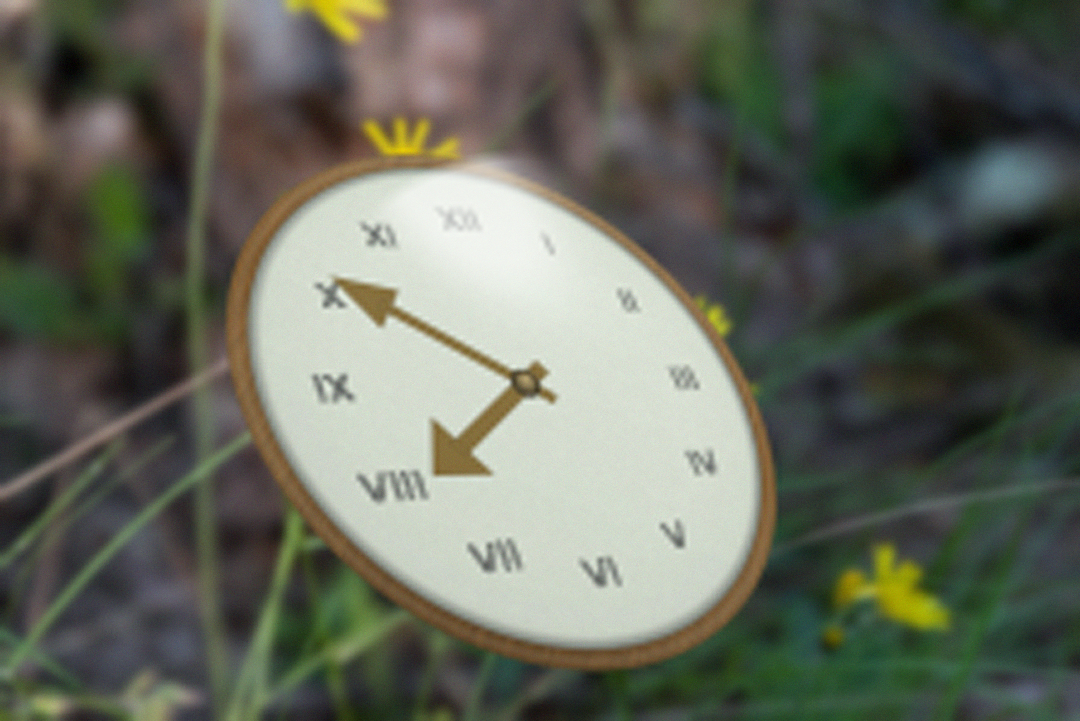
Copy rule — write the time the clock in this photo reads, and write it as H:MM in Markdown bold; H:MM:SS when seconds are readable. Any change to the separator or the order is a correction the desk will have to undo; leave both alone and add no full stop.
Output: **7:51**
